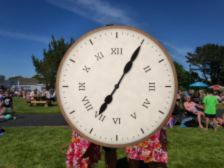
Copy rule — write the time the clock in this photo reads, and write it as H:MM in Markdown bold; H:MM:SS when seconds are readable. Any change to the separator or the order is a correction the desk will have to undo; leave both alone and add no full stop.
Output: **7:05**
